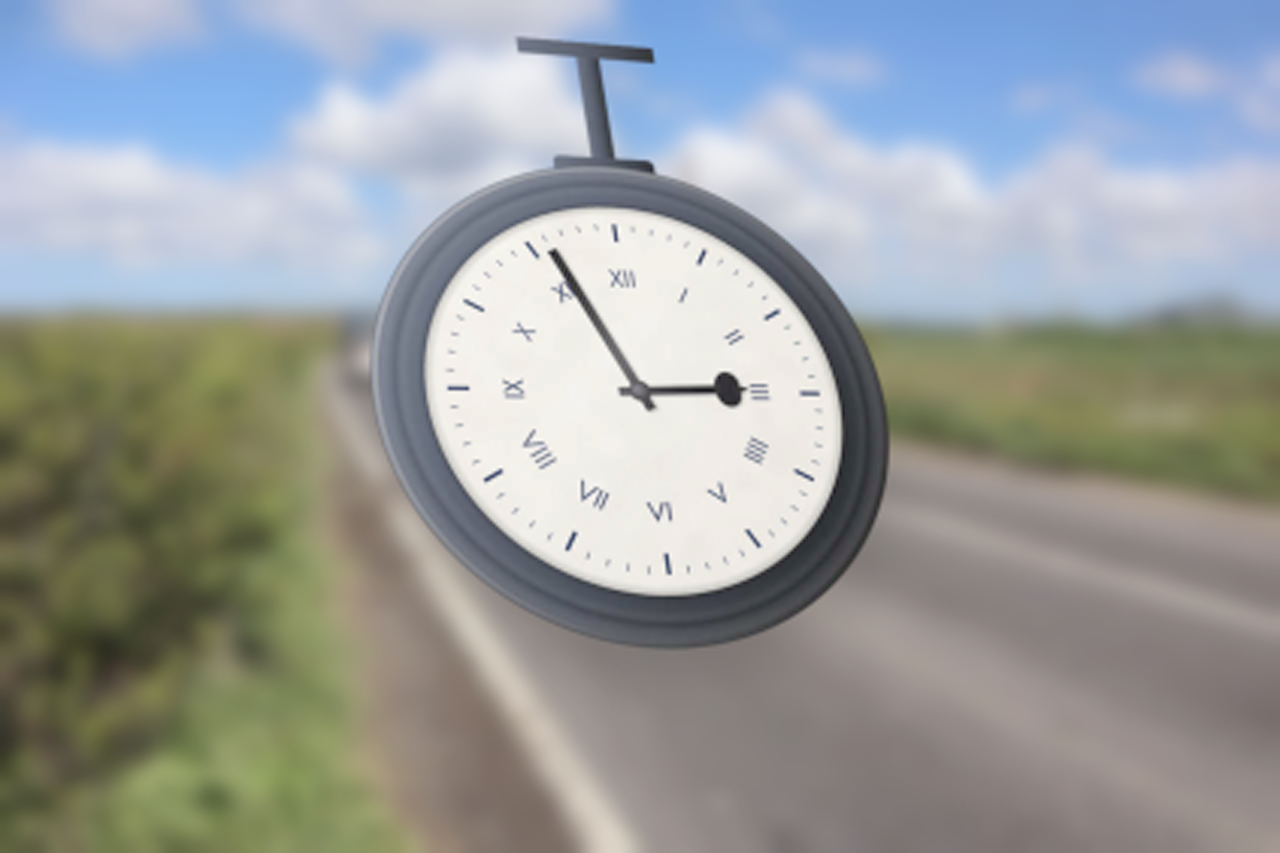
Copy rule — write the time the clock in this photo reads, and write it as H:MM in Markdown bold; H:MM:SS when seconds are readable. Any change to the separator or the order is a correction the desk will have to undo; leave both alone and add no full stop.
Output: **2:56**
